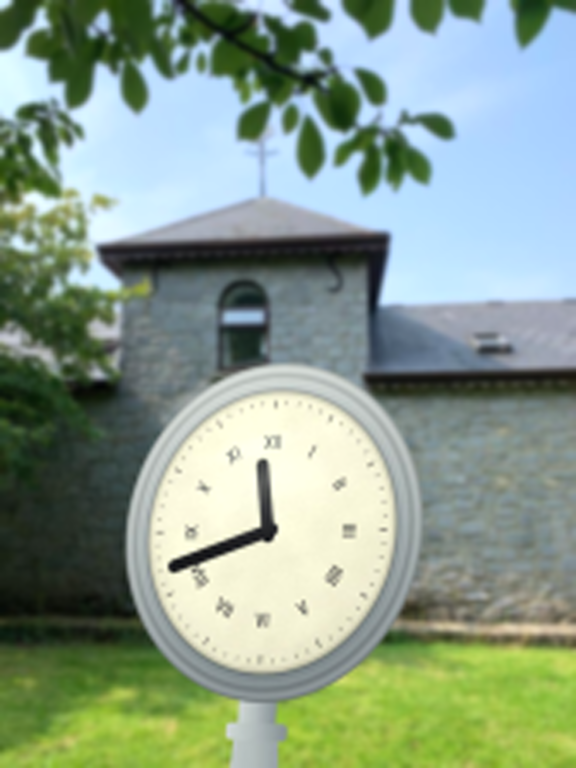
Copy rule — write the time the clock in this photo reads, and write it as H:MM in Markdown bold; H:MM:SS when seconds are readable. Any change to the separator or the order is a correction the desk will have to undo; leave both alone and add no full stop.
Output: **11:42**
